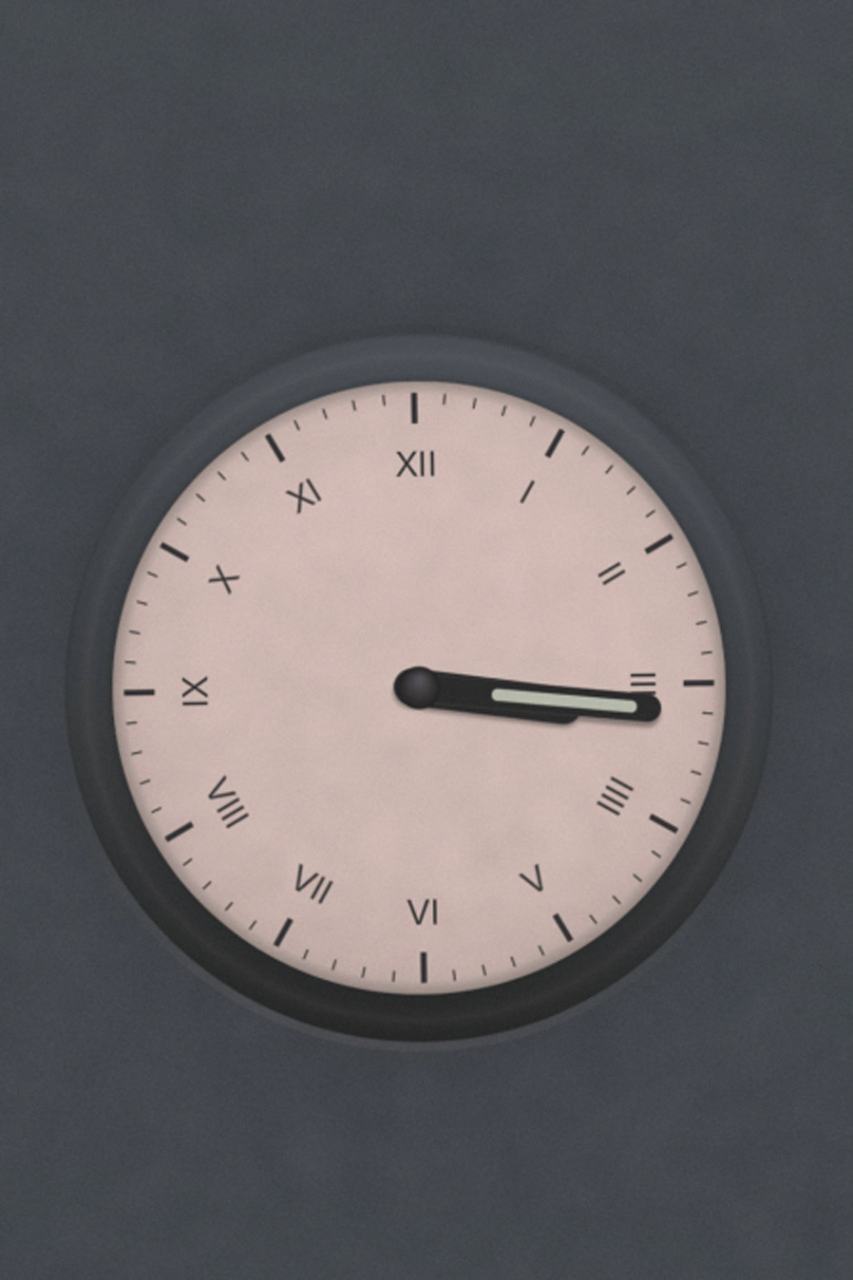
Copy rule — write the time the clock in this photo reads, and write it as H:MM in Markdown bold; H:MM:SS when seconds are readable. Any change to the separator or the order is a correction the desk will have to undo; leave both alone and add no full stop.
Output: **3:16**
